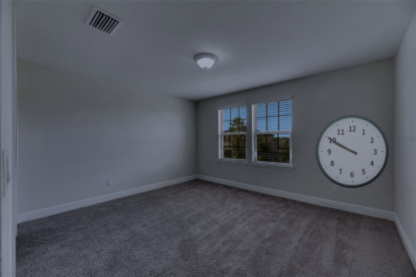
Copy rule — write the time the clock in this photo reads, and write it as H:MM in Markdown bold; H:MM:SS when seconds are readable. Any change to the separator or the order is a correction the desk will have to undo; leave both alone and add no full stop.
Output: **9:50**
